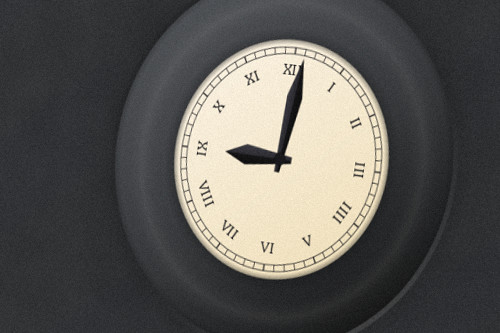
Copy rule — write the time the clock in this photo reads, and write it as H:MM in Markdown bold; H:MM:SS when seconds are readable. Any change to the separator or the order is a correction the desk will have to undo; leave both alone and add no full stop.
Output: **9:01**
